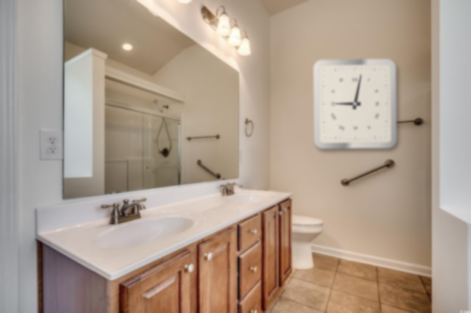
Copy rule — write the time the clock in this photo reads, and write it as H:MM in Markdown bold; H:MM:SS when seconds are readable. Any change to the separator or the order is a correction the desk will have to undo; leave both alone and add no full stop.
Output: **9:02**
